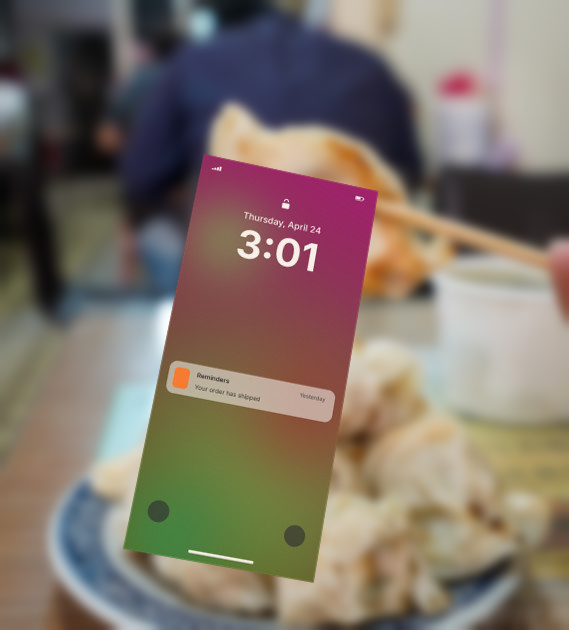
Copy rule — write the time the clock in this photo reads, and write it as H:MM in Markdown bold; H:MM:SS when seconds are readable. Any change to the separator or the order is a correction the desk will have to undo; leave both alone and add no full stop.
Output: **3:01**
